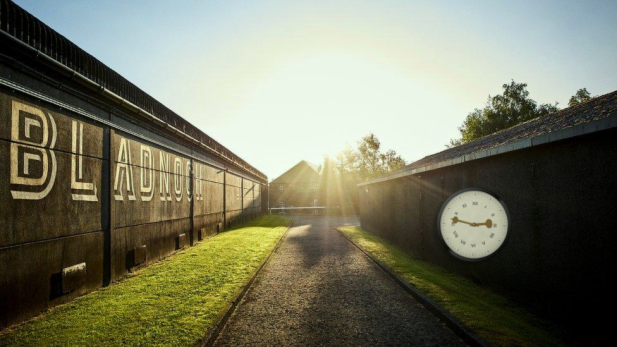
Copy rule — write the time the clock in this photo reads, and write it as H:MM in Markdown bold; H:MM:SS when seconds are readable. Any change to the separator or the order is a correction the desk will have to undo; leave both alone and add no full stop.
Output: **2:47**
